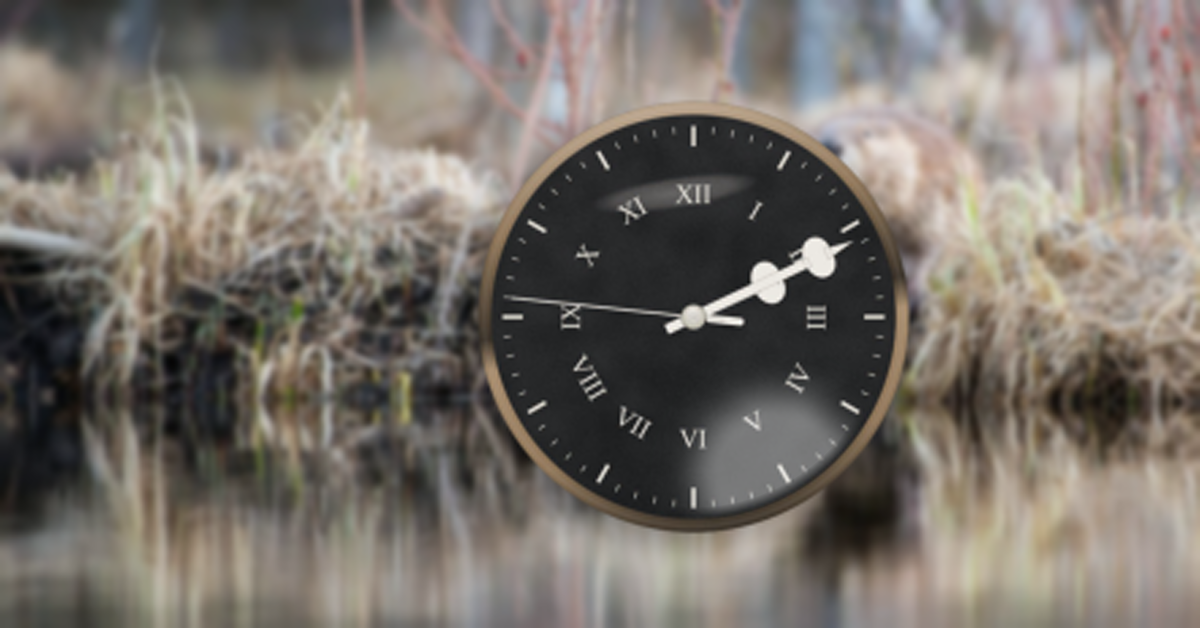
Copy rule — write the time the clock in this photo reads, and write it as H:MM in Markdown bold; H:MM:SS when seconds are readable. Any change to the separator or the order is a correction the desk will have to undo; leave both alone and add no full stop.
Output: **2:10:46**
